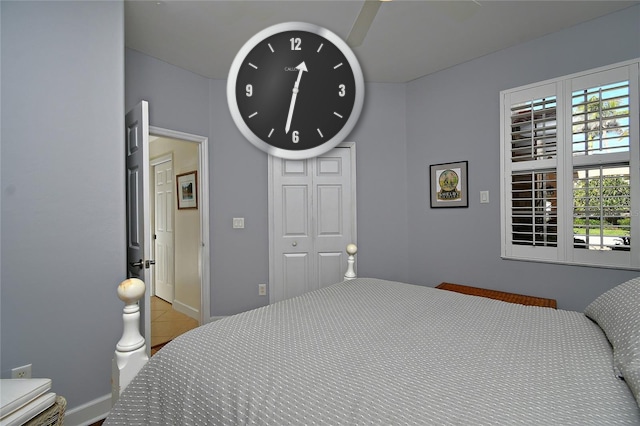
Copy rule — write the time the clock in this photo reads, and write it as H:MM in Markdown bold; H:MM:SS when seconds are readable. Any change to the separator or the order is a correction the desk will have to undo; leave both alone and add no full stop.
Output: **12:32**
